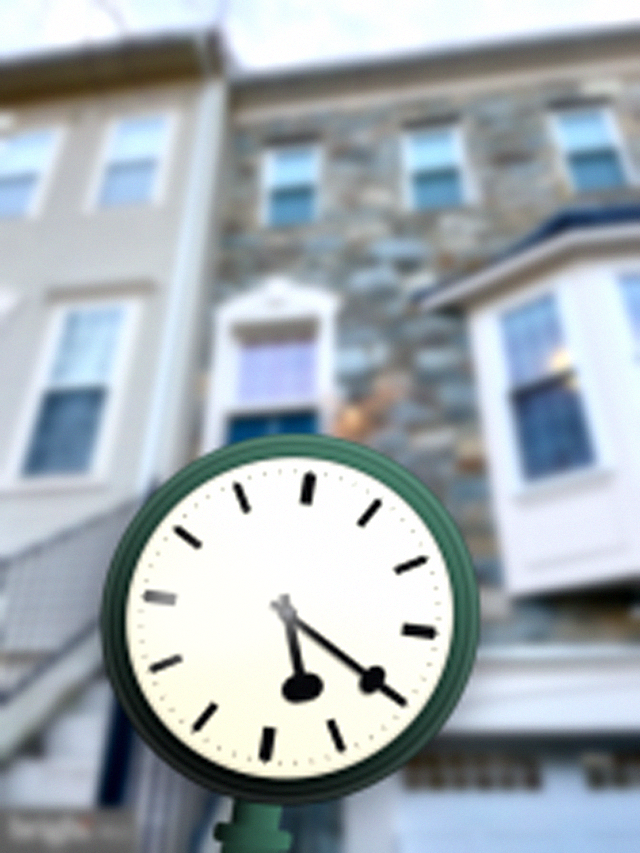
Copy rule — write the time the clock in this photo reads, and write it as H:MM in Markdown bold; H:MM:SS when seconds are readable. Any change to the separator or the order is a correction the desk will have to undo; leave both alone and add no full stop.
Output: **5:20**
